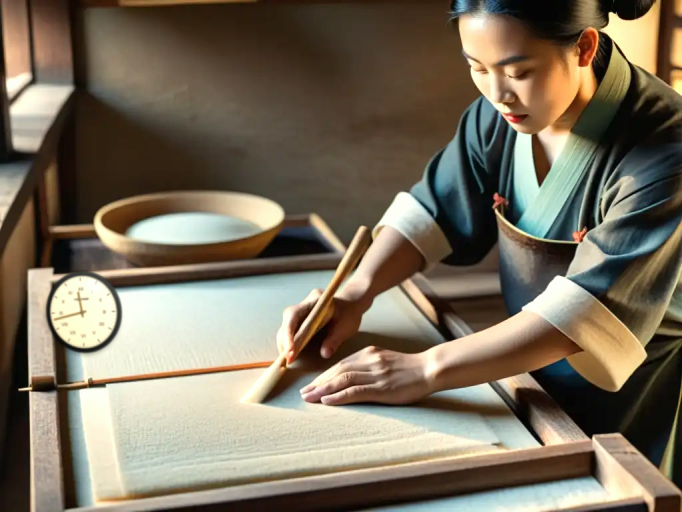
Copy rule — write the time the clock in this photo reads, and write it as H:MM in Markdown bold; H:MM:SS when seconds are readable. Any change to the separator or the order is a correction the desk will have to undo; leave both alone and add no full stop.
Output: **11:43**
